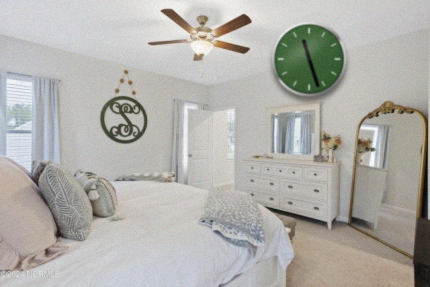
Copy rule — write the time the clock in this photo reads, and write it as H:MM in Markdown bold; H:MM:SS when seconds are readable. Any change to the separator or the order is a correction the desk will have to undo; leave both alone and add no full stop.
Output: **11:27**
